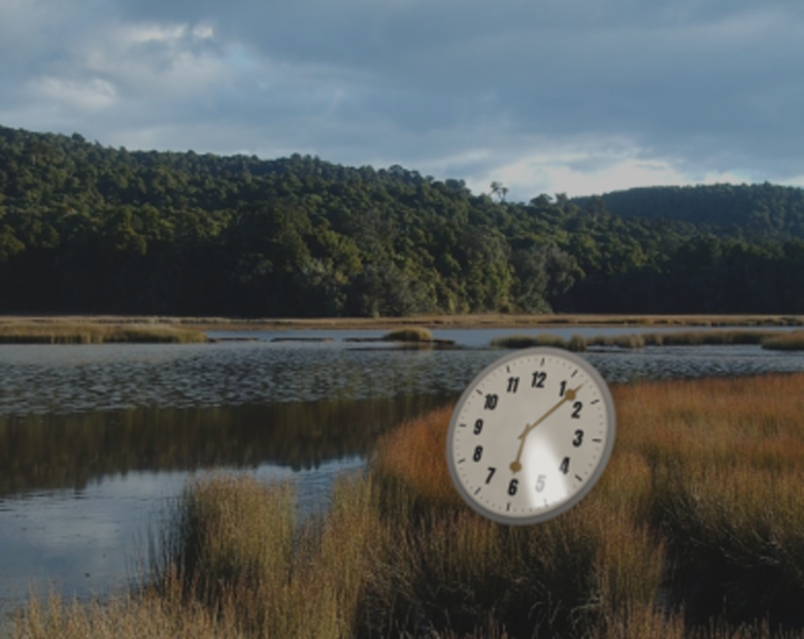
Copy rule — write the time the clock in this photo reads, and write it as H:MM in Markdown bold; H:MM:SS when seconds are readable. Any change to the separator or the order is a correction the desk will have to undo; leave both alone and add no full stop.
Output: **6:07**
